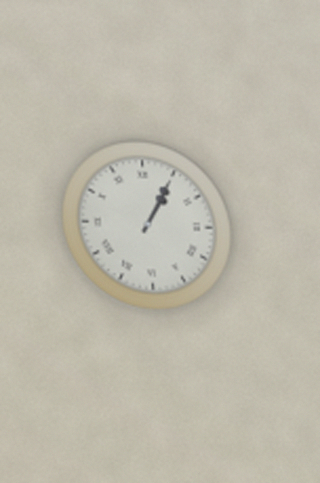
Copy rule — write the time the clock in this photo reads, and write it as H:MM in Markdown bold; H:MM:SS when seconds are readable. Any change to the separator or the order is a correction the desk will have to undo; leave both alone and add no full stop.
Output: **1:05**
